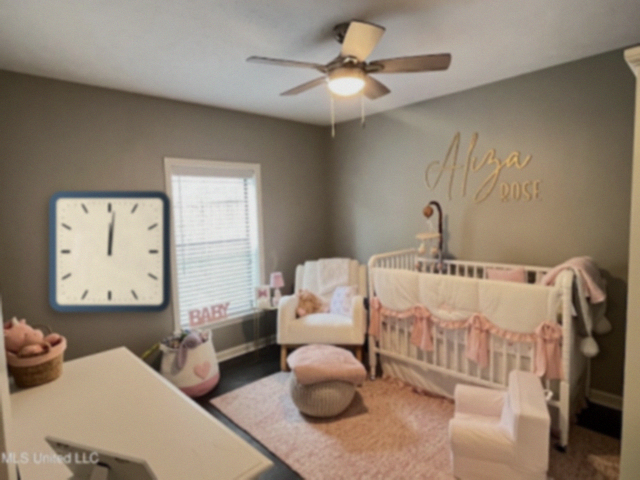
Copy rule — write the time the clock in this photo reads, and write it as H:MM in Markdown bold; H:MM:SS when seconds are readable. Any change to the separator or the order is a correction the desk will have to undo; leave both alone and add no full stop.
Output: **12:01**
